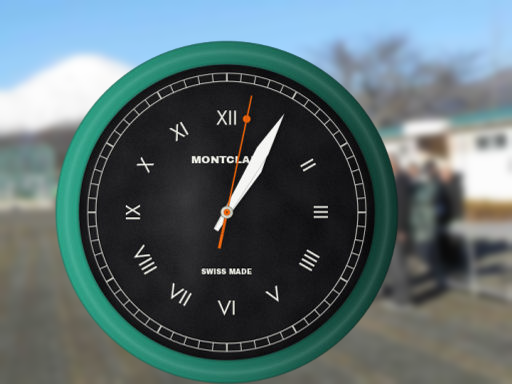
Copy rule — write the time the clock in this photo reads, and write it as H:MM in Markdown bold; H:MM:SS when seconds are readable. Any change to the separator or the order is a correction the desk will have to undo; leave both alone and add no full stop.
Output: **1:05:02**
